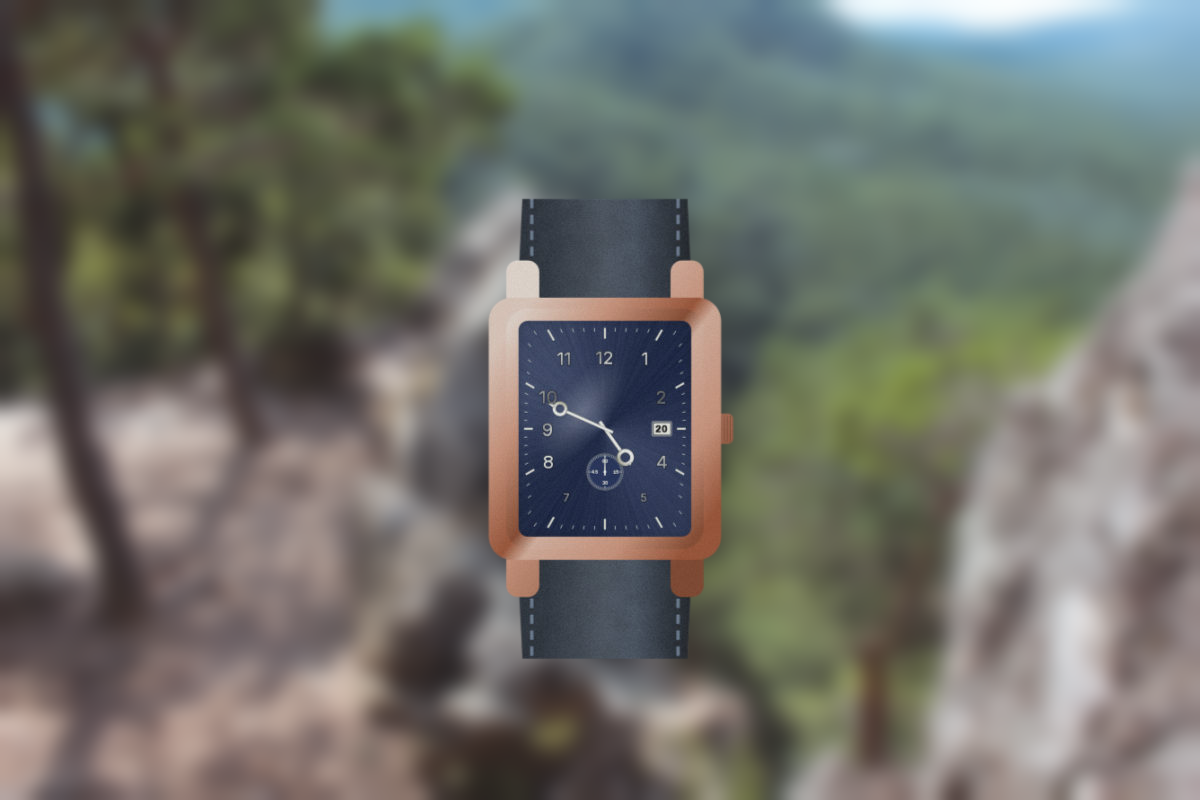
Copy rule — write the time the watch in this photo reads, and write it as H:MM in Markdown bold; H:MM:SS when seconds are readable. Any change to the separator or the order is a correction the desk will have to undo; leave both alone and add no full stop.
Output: **4:49**
